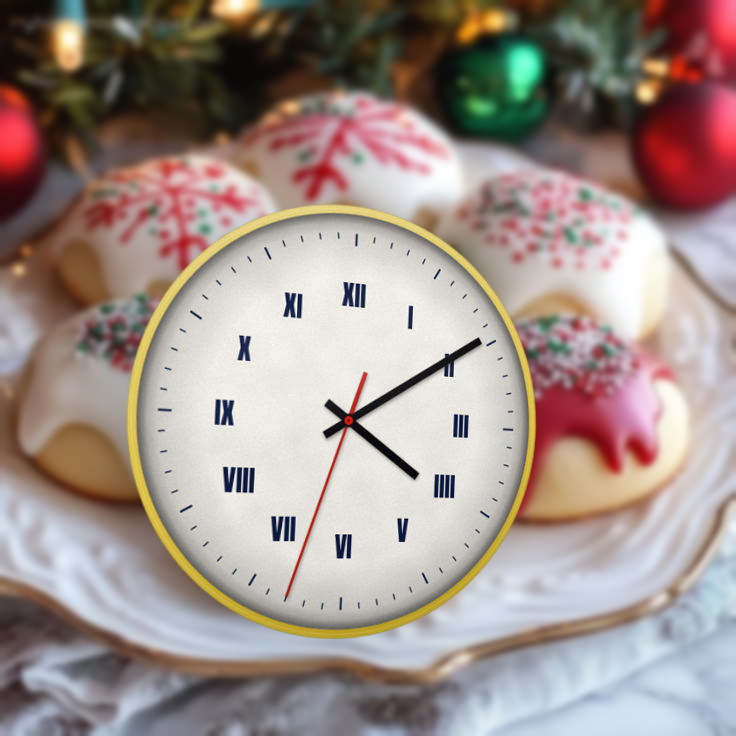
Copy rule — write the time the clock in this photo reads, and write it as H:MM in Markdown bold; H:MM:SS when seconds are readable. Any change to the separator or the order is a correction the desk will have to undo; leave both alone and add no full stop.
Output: **4:09:33**
